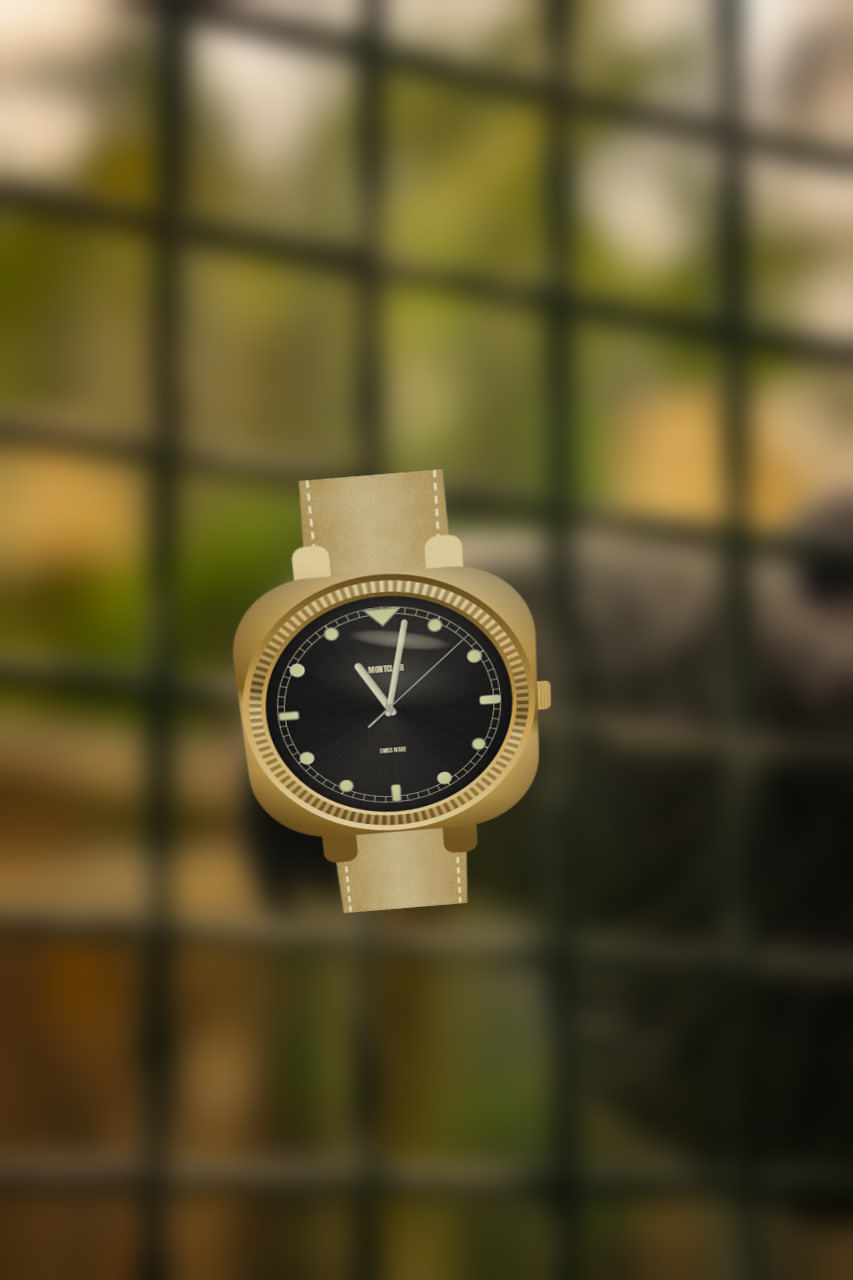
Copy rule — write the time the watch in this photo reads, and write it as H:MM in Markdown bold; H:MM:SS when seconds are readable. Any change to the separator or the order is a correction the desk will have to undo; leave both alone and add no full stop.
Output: **11:02:08**
